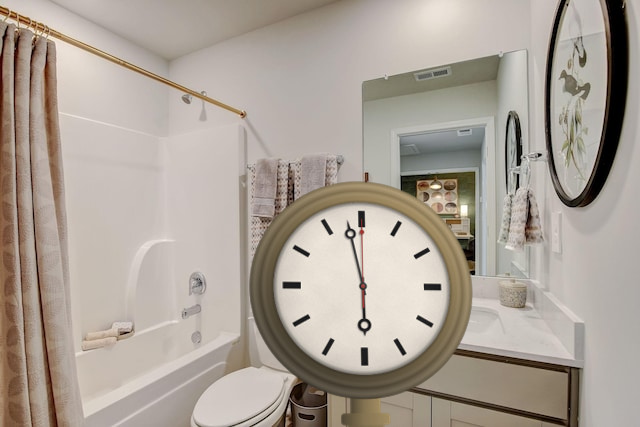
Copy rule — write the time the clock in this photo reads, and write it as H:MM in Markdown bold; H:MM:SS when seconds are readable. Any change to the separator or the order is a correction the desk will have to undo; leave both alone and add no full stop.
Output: **5:58:00**
